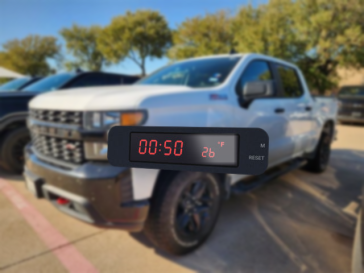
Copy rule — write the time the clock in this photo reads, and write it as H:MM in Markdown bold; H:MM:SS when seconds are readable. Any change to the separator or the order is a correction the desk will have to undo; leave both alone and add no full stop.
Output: **0:50**
